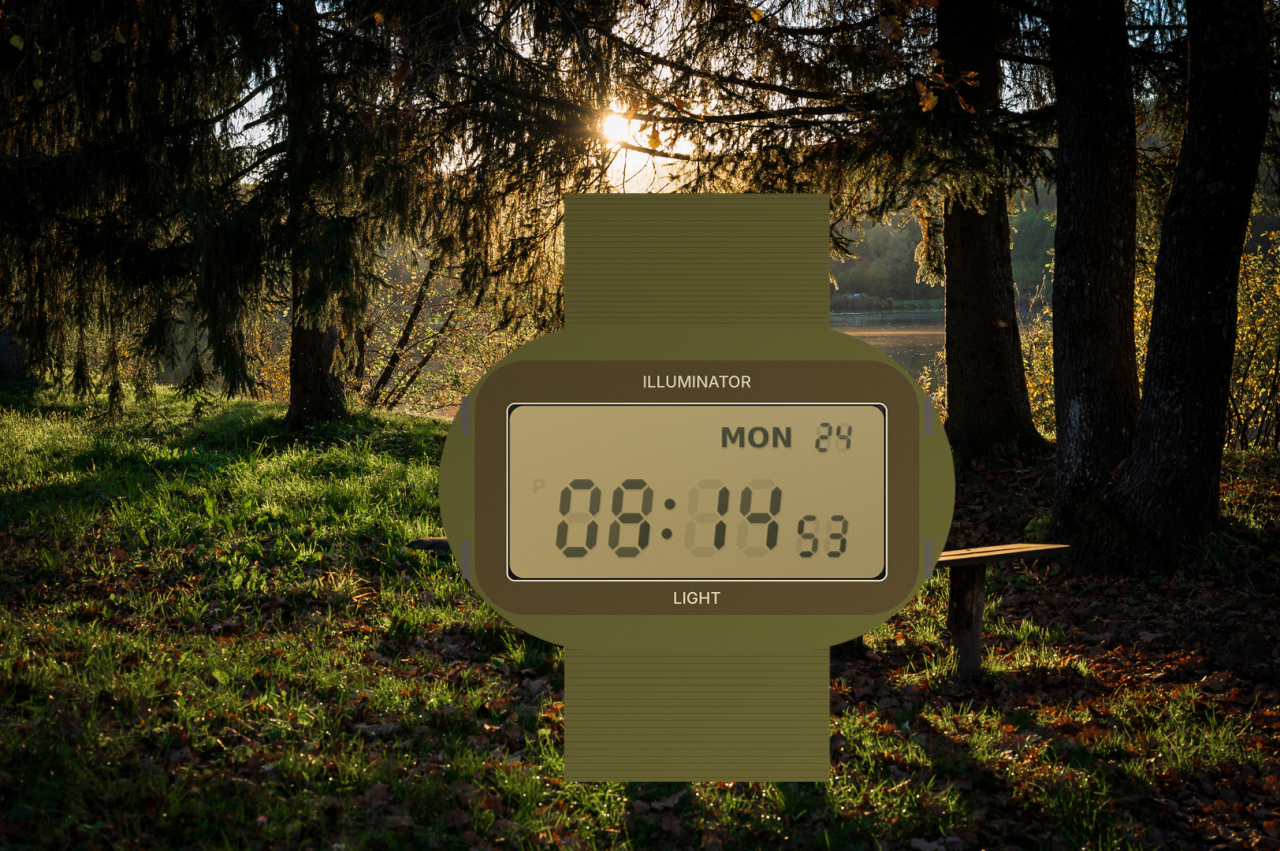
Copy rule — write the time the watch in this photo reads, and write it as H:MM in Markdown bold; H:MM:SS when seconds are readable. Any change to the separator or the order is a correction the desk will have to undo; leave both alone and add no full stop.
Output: **8:14:53**
